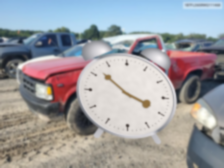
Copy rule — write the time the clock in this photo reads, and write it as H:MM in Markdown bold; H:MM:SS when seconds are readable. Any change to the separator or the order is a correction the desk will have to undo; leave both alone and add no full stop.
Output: **3:52**
